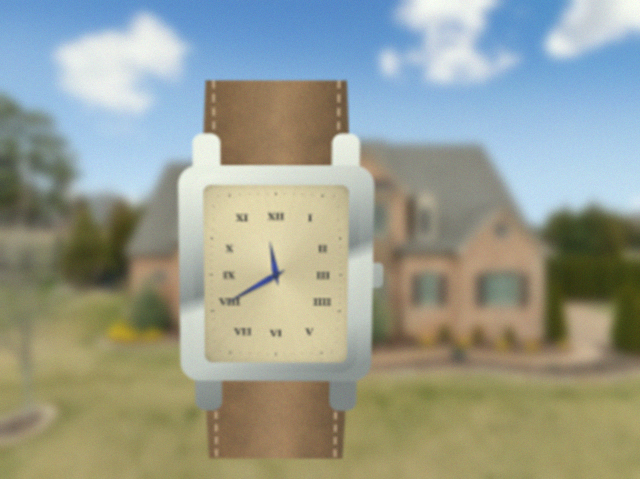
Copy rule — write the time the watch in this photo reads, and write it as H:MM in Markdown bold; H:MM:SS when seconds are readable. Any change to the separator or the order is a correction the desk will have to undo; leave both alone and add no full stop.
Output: **11:40**
